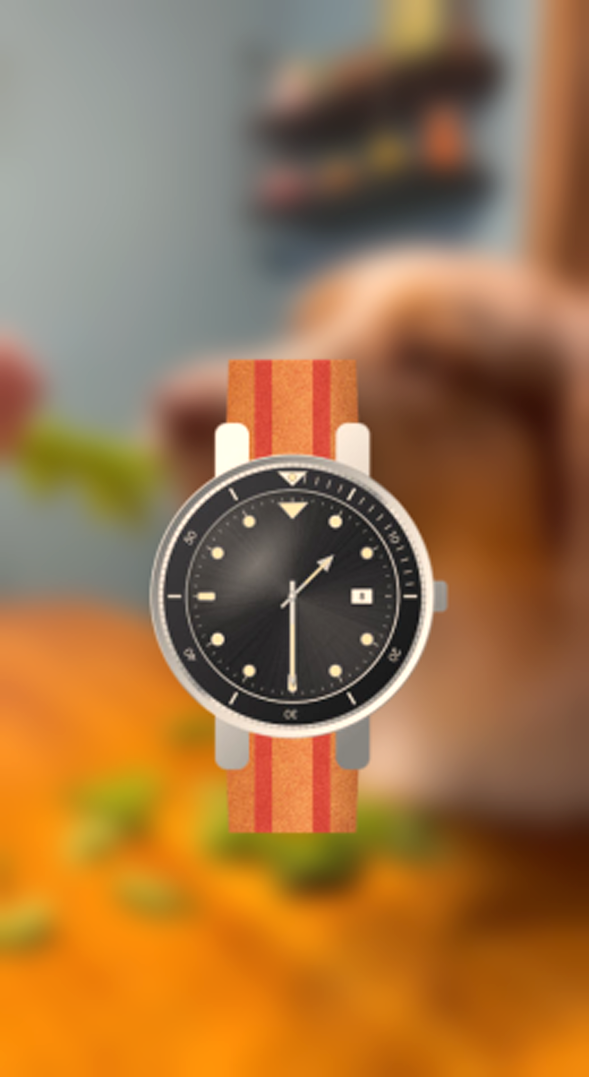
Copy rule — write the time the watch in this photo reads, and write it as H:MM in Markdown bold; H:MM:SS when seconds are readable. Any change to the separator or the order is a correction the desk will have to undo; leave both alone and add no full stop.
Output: **1:30**
